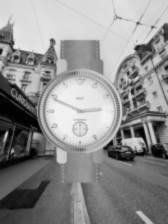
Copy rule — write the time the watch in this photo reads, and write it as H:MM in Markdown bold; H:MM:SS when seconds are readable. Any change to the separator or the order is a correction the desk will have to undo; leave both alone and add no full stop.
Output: **2:49**
